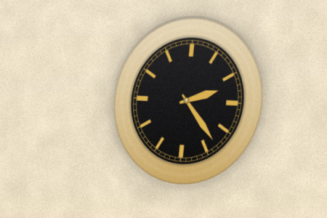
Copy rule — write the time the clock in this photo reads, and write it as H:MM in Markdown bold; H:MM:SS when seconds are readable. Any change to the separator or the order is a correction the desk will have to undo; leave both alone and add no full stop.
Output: **2:23**
